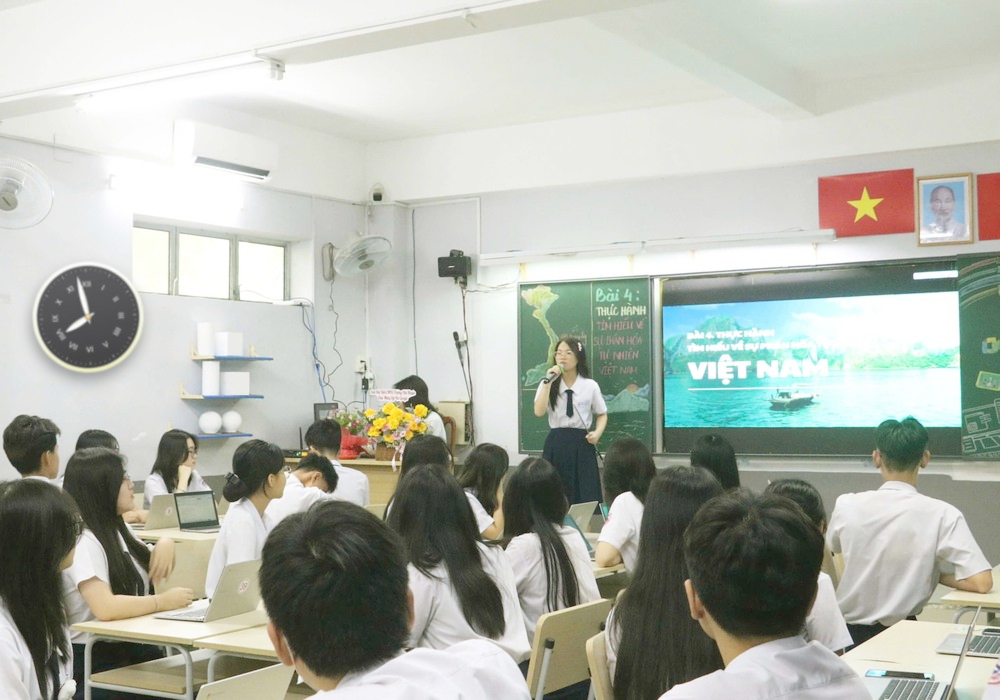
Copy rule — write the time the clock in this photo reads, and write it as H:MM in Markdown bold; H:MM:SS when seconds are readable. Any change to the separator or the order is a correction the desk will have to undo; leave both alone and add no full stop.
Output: **7:58**
